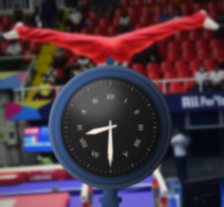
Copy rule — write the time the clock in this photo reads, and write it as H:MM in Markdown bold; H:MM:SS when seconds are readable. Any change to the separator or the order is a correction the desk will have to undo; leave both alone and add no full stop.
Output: **8:30**
